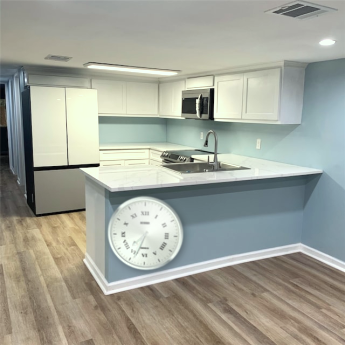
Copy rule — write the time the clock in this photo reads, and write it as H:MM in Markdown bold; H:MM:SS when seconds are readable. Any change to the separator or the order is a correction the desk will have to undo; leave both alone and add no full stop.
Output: **7:34**
